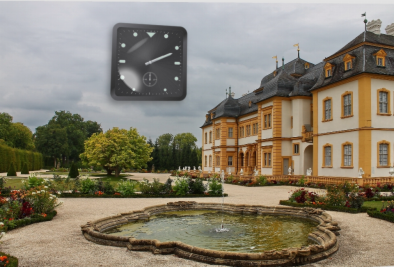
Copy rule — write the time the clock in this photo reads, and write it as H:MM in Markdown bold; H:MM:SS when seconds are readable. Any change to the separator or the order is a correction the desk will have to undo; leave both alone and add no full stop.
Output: **2:11**
